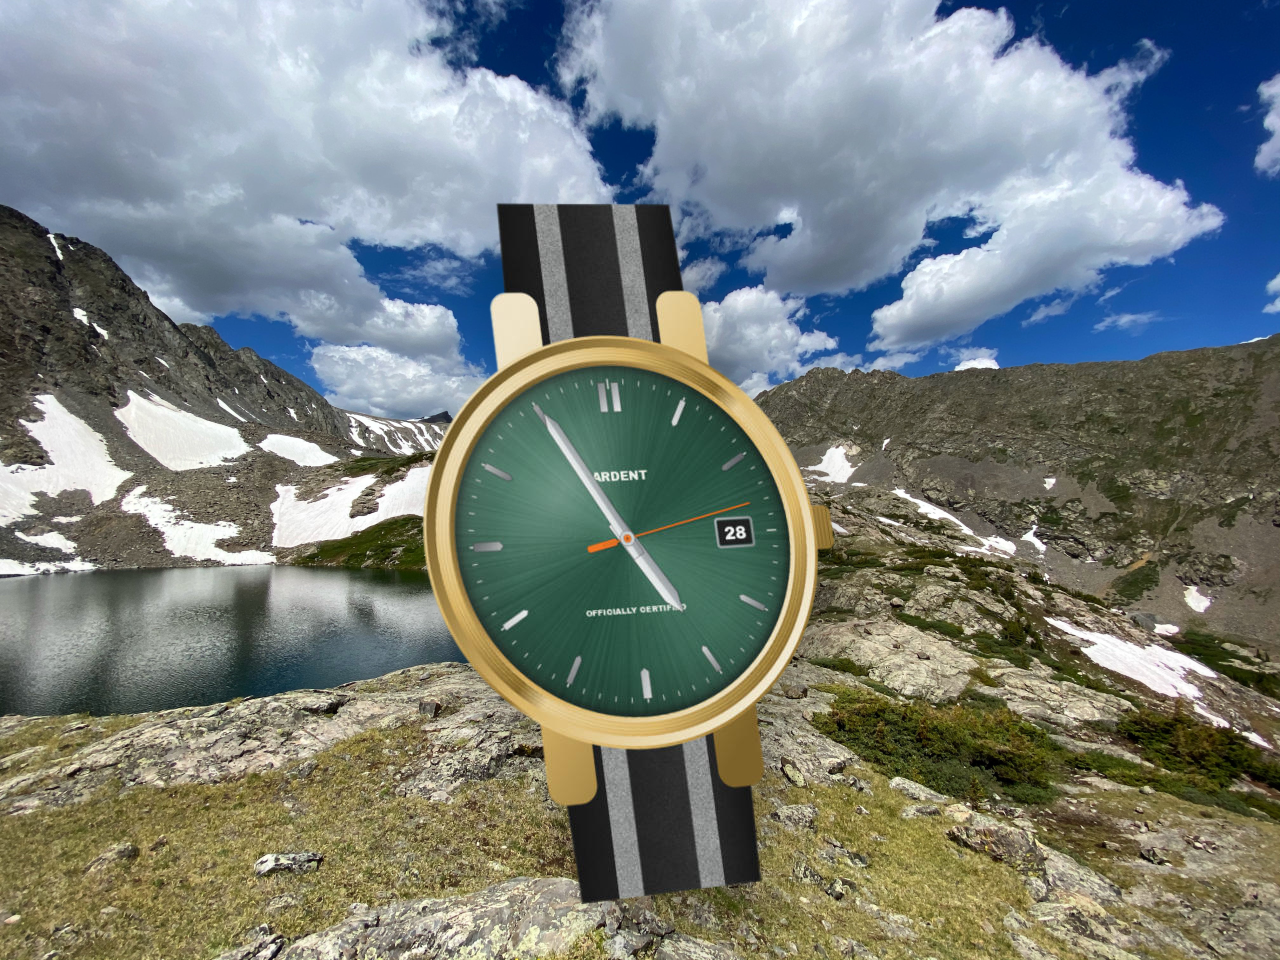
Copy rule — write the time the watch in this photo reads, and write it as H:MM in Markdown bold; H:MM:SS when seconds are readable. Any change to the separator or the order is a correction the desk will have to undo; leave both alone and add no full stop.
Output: **4:55:13**
